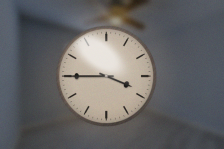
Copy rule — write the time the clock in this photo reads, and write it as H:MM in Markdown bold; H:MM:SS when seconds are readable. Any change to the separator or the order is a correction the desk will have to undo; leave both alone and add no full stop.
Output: **3:45**
